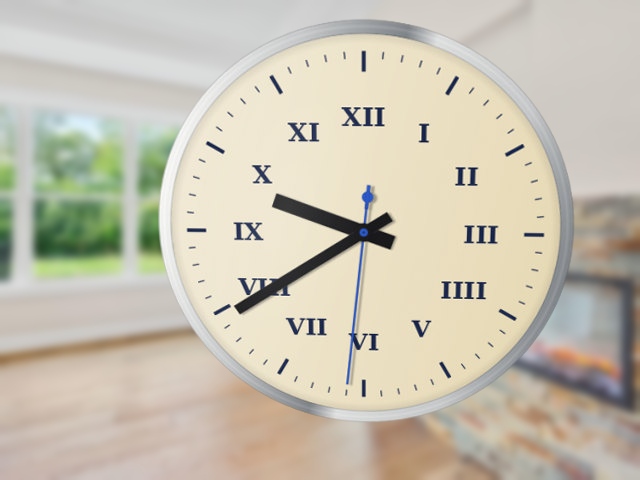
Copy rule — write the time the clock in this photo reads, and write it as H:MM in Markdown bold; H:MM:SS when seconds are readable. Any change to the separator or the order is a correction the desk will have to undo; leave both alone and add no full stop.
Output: **9:39:31**
